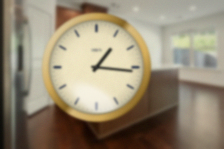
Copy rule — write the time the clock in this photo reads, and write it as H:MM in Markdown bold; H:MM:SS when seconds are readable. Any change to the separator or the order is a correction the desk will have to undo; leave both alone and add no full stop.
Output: **1:16**
